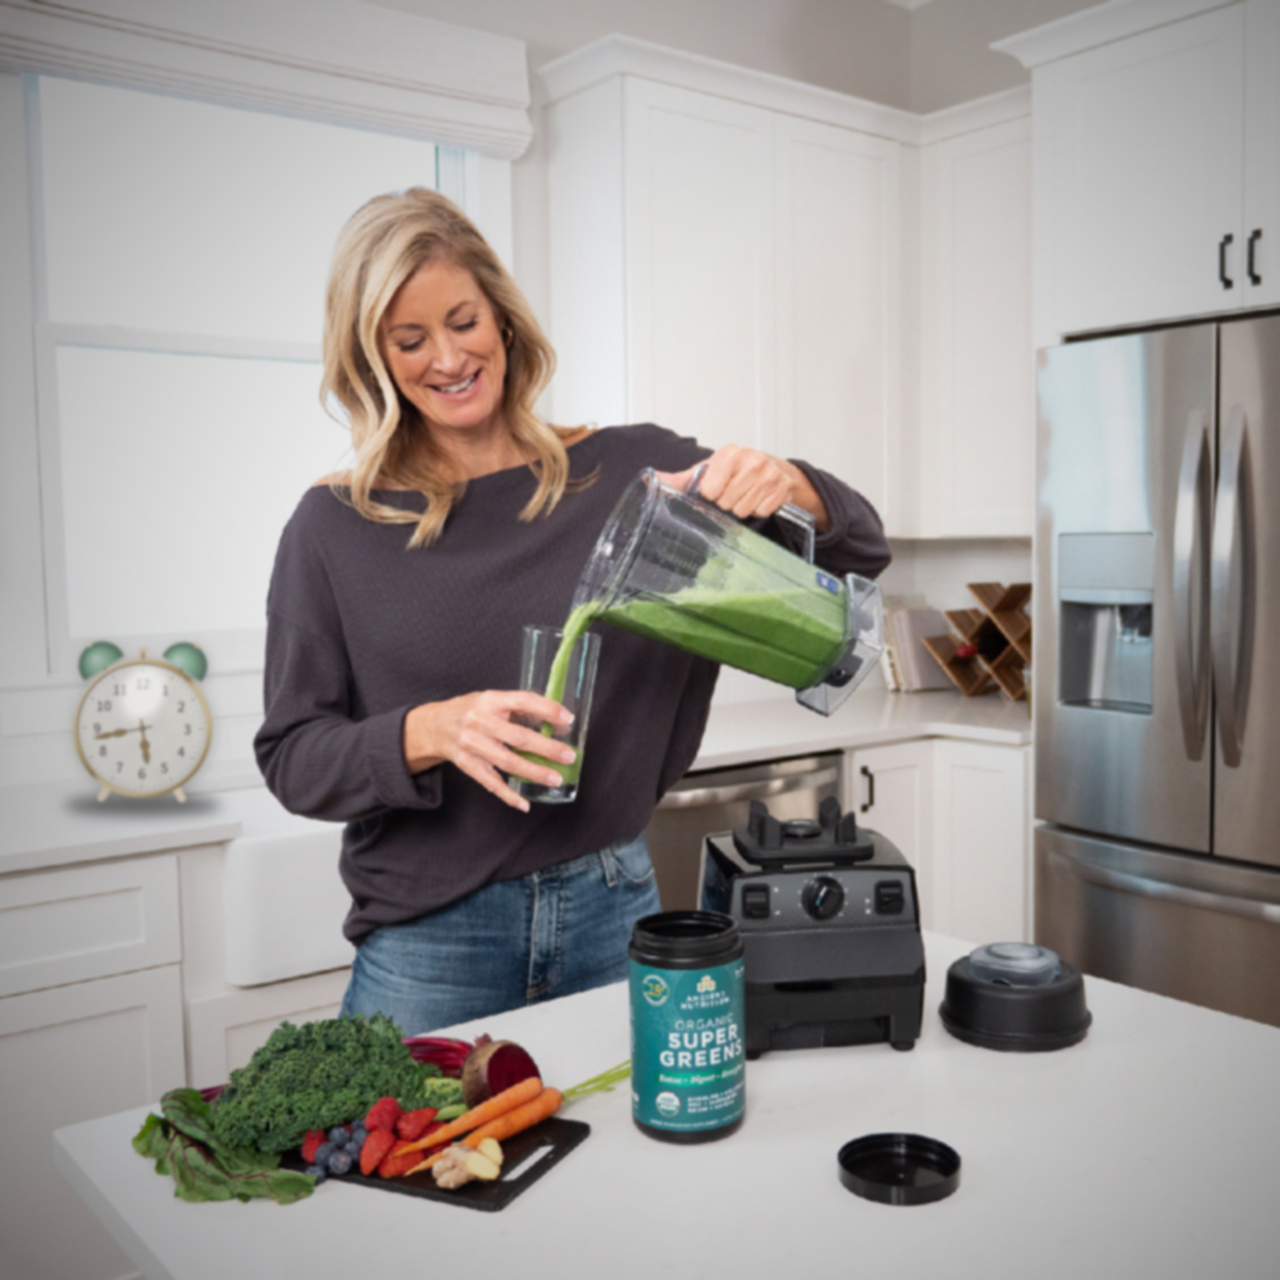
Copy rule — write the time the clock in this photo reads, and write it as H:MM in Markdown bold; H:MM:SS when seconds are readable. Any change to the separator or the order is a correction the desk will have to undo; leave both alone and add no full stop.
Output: **5:43**
